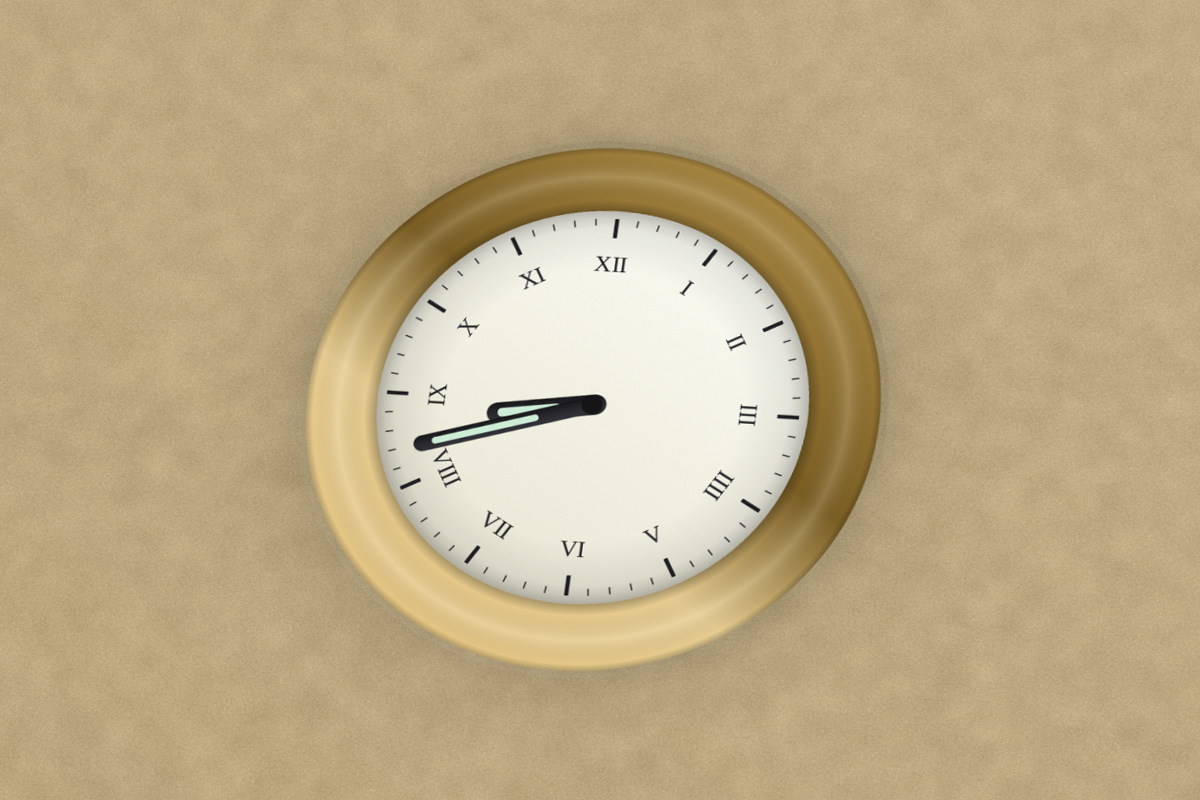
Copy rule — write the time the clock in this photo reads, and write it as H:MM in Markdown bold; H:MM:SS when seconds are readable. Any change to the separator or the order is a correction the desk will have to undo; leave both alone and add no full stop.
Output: **8:42**
